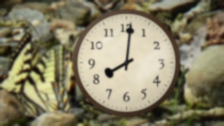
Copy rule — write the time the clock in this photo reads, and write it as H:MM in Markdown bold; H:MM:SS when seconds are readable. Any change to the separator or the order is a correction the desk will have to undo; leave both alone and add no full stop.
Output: **8:01**
